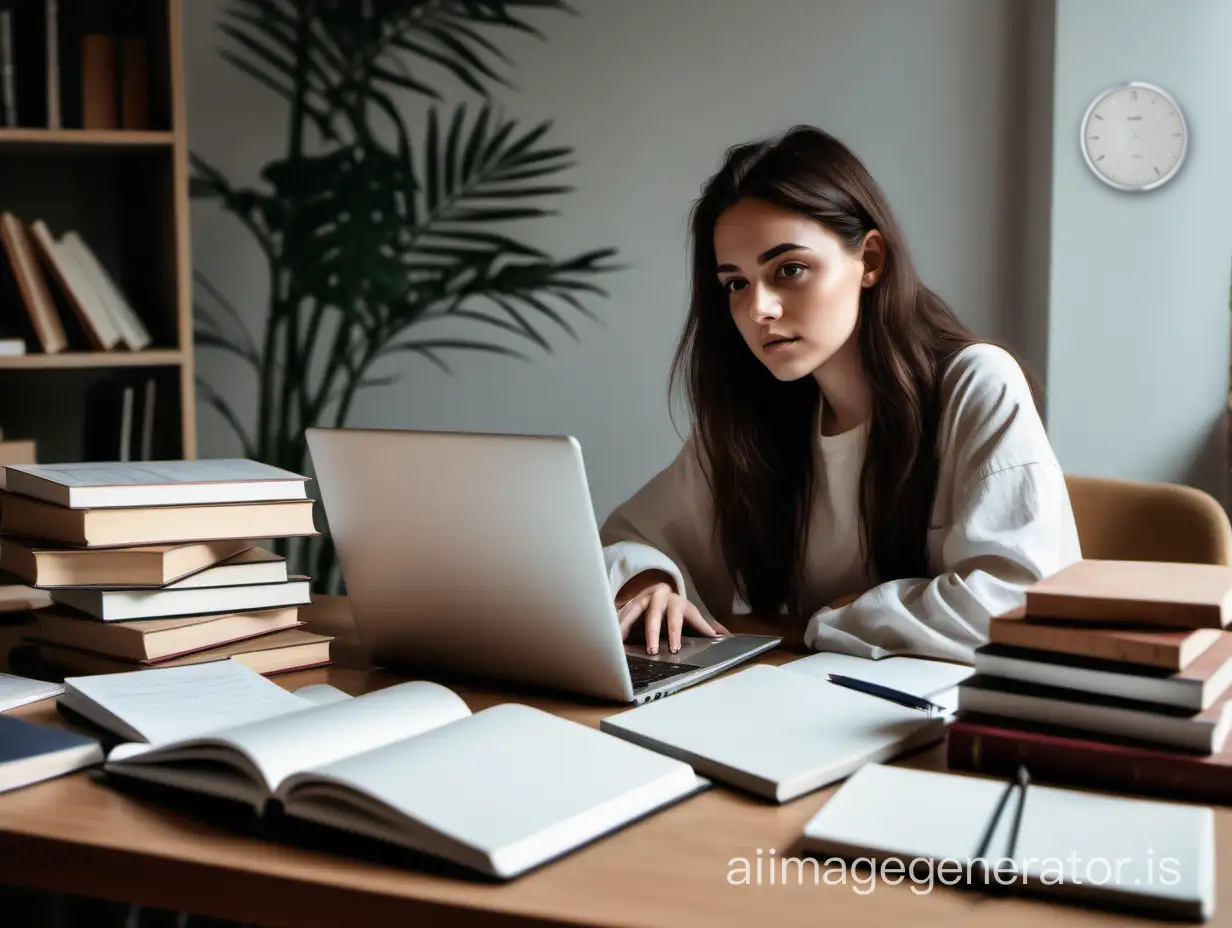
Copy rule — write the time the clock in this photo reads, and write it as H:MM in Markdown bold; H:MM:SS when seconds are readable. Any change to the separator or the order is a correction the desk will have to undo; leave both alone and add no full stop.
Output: **10:35**
